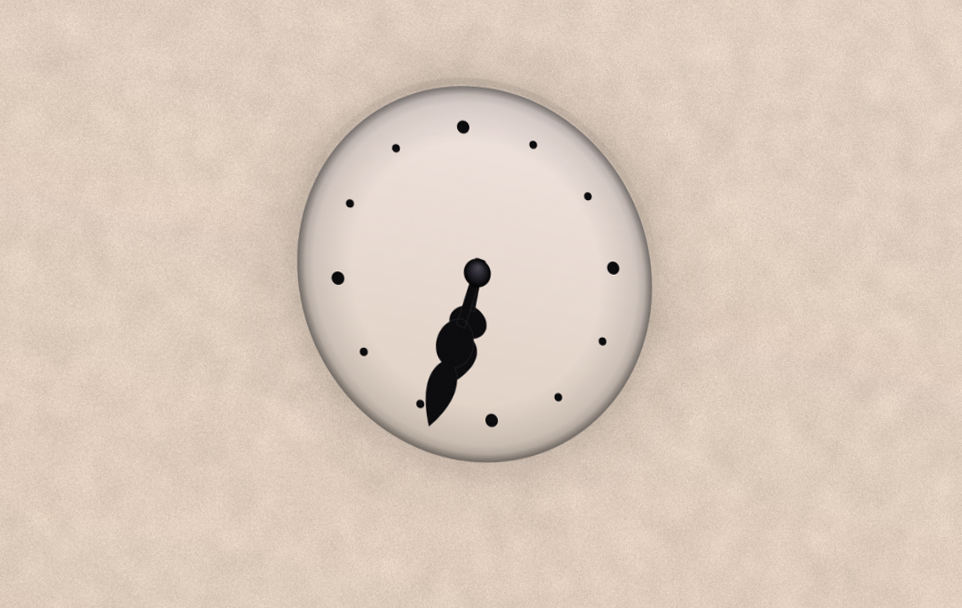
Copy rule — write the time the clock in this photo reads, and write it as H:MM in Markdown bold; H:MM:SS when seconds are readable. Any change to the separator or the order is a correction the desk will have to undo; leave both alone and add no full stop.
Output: **6:34**
